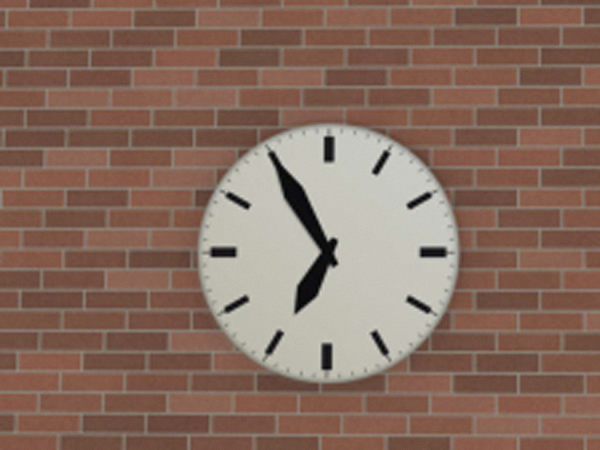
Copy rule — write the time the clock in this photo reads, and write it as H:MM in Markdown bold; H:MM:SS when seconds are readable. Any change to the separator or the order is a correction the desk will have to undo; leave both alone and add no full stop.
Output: **6:55**
